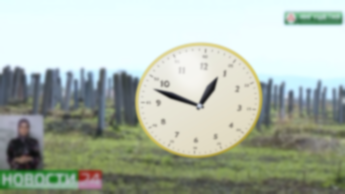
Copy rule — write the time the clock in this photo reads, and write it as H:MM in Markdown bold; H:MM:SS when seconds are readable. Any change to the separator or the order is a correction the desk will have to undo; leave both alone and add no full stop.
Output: **12:48**
